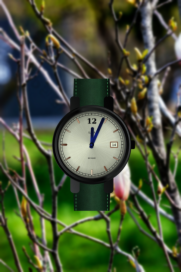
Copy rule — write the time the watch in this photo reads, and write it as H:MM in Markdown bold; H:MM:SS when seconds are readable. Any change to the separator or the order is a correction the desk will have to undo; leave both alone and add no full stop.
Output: **12:04**
